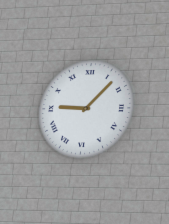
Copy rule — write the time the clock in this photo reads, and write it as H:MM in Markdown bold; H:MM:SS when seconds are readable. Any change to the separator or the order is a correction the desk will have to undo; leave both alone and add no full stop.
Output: **9:07**
